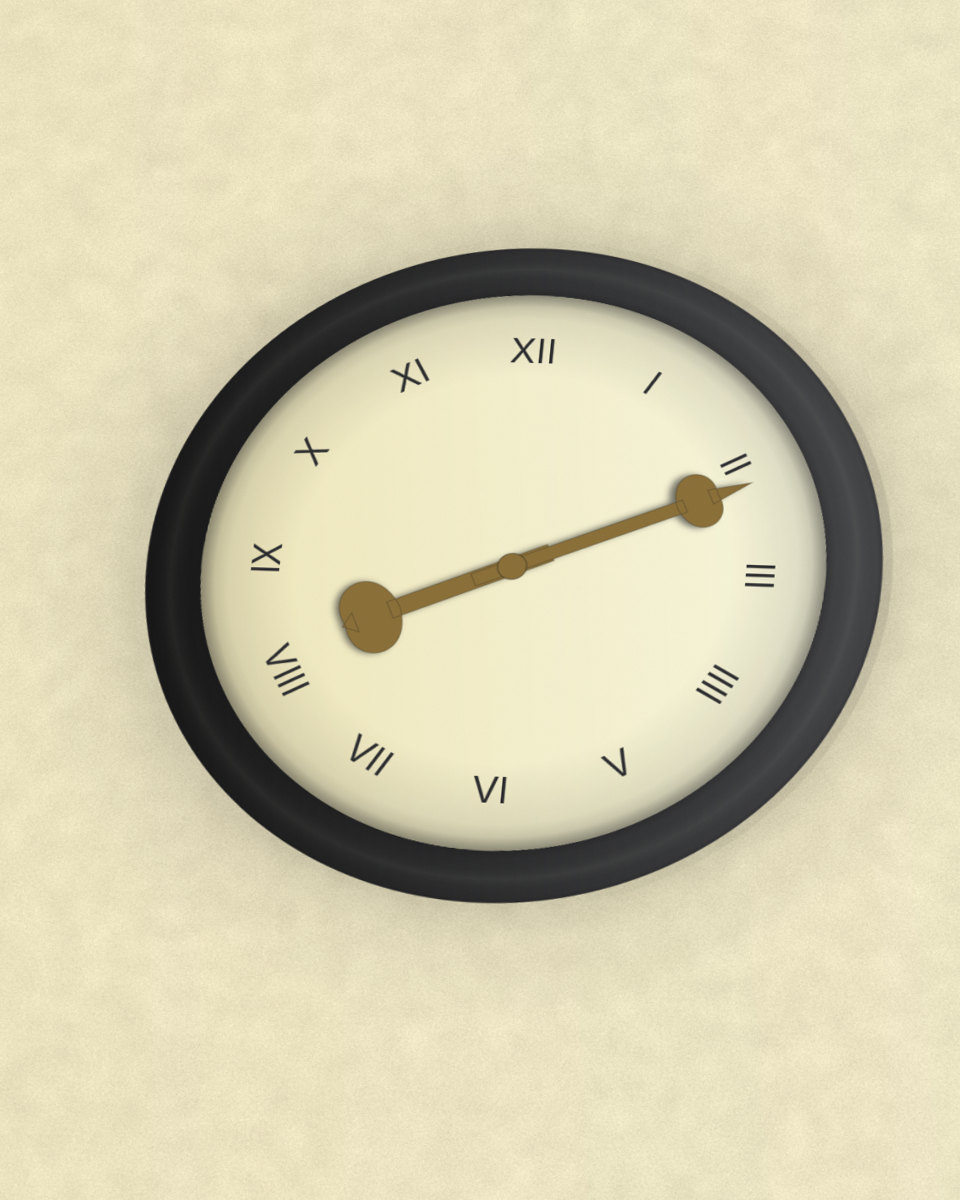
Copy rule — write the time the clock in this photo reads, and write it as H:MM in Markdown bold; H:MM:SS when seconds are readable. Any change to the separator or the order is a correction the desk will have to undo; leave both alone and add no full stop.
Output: **8:11**
